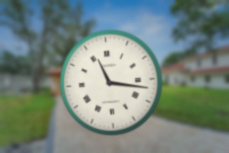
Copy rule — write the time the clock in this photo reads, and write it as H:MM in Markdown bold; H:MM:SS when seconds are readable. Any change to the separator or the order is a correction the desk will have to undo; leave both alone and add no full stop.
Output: **11:17**
